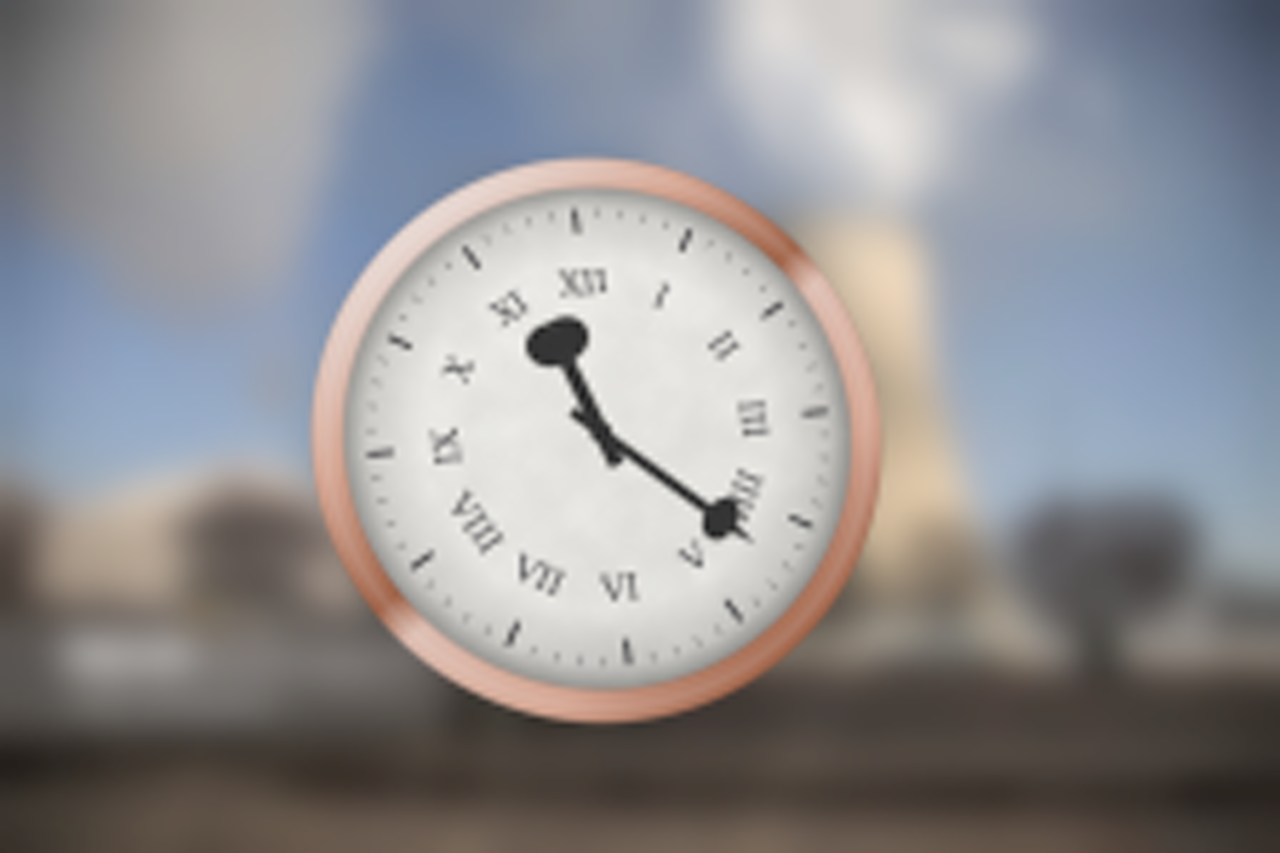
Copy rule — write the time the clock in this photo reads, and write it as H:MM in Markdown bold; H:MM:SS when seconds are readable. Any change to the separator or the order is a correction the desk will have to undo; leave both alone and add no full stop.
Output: **11:22**
